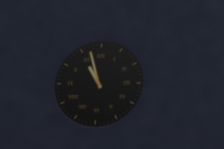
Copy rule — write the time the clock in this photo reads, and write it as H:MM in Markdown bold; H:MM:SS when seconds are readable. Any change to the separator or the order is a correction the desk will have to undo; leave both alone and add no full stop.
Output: **10:57**
